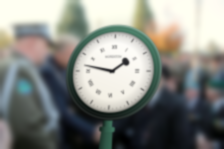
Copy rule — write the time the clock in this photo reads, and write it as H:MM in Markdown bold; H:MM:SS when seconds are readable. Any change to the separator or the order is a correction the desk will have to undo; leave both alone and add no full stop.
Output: **1:47**
